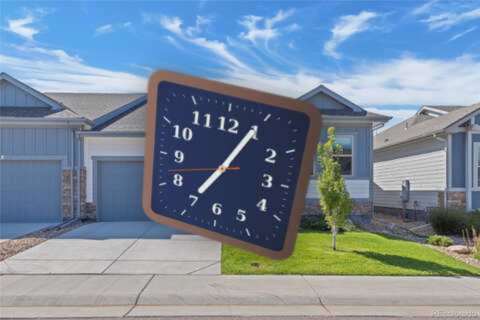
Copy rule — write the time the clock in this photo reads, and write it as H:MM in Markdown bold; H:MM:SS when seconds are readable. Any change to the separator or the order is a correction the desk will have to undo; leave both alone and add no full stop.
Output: **7:04:42**
